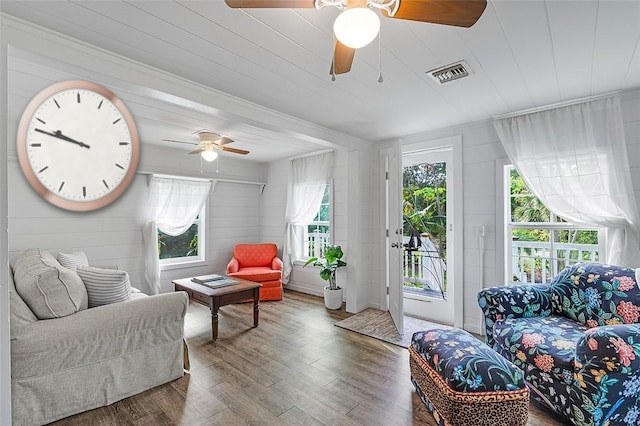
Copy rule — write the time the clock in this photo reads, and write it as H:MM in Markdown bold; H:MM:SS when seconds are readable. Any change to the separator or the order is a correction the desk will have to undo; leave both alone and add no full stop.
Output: **9:48**
